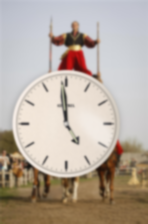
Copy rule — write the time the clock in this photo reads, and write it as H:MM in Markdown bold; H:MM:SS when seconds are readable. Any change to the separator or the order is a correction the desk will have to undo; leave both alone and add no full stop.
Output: **4:59**
